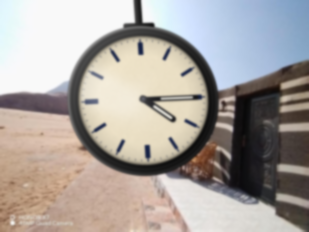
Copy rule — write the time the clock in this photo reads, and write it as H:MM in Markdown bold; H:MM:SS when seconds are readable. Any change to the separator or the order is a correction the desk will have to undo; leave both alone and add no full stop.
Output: **4:15**
